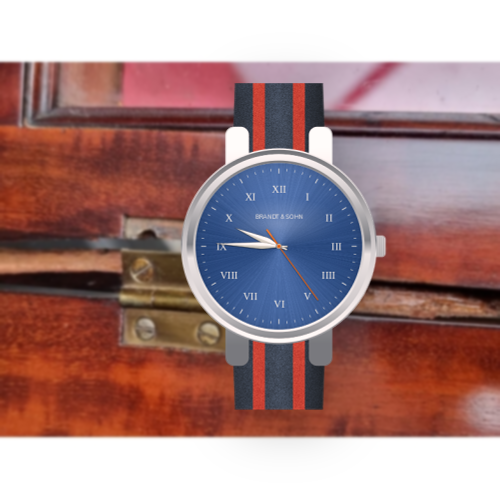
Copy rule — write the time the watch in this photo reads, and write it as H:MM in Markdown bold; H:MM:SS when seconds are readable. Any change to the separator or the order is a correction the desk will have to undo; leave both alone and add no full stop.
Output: **9:45:24**
